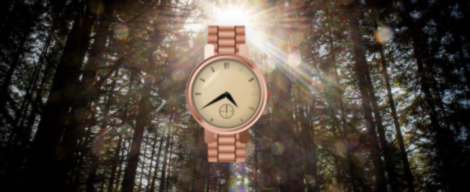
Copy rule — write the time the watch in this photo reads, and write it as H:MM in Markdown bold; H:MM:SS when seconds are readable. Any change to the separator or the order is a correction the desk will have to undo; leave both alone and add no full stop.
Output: **4:40**
